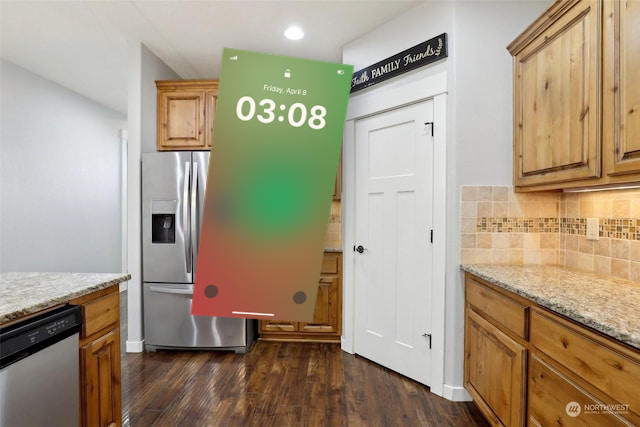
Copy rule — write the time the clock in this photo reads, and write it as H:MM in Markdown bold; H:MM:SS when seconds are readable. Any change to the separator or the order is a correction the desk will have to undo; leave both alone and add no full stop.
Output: **3:08**
